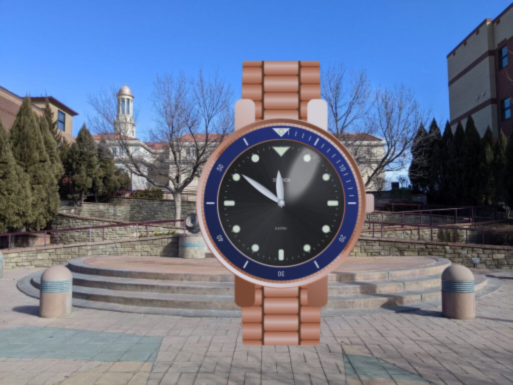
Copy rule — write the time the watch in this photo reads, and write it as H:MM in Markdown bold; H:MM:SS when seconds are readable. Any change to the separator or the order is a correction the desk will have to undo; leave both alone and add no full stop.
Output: **11:51**
